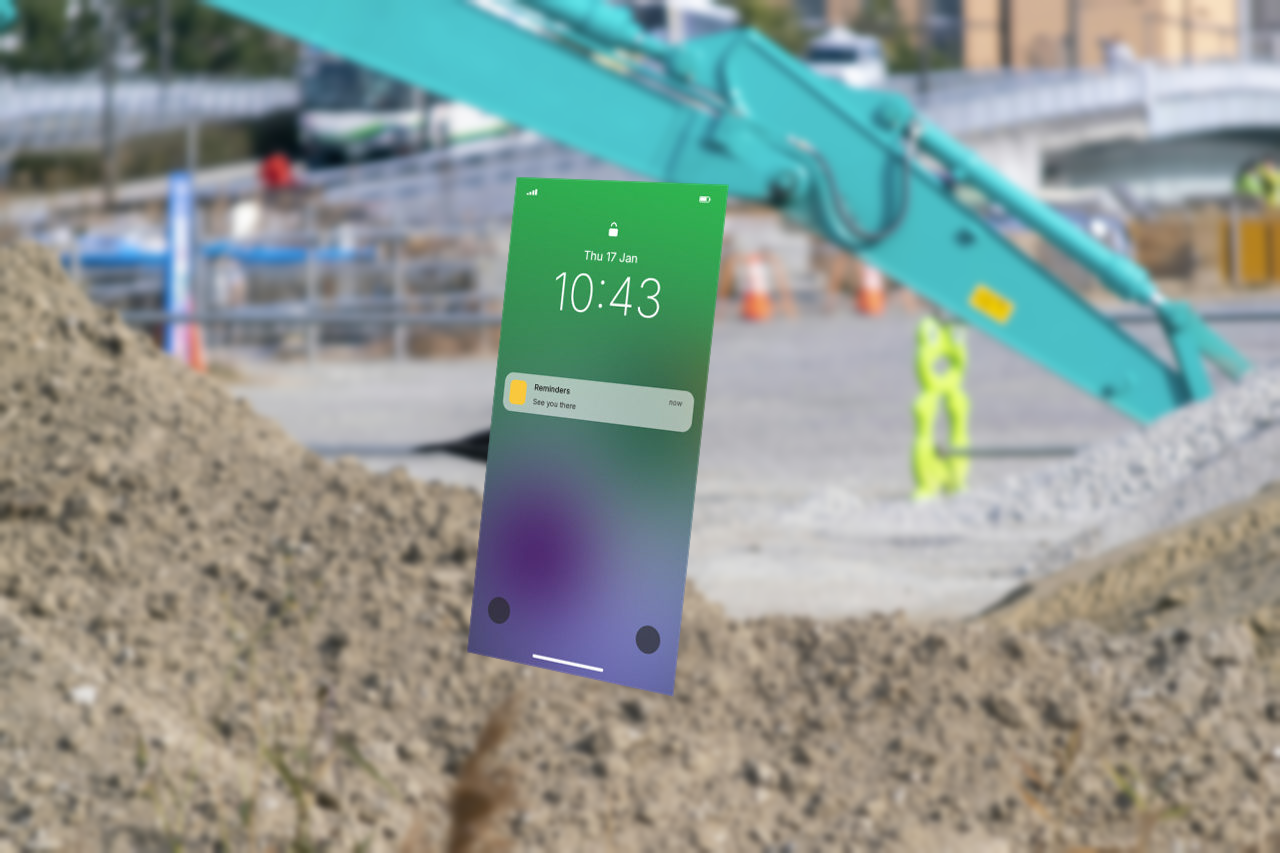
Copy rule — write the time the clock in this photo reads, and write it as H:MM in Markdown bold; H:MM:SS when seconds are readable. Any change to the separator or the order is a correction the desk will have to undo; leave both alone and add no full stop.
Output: **10:43**
